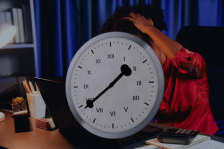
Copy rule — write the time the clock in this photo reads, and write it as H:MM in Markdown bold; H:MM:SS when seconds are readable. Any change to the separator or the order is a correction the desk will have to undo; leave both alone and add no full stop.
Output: **1:39**
